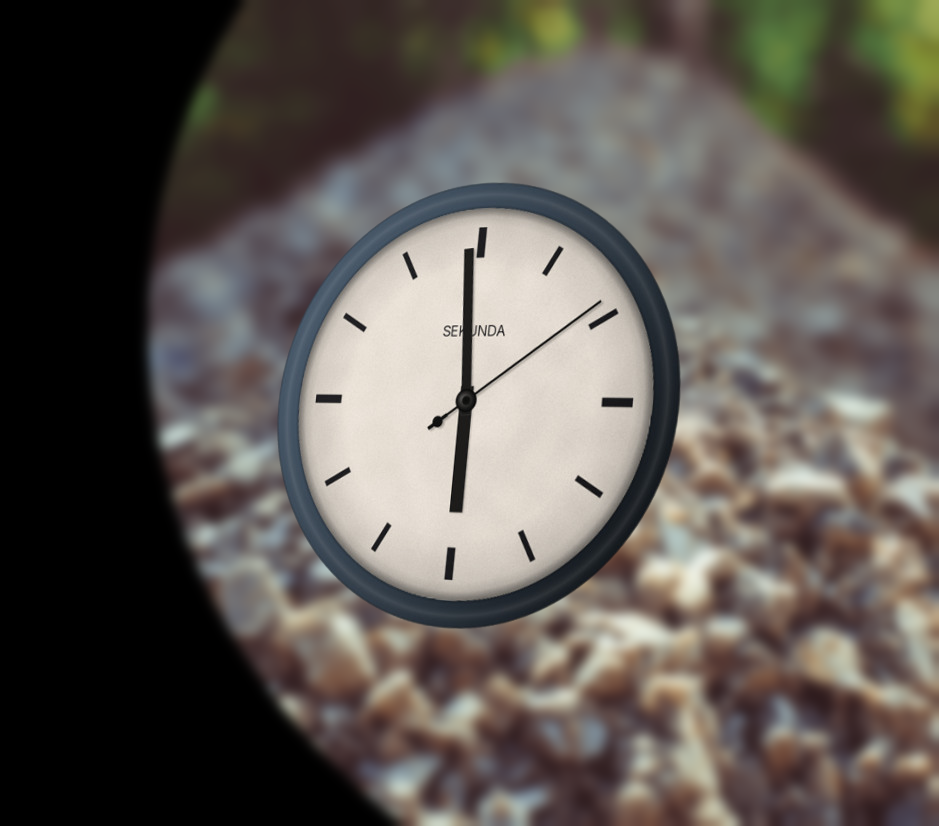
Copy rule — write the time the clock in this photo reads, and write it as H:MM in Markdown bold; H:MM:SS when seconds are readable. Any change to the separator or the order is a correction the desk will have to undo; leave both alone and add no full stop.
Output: **5:59:09**
